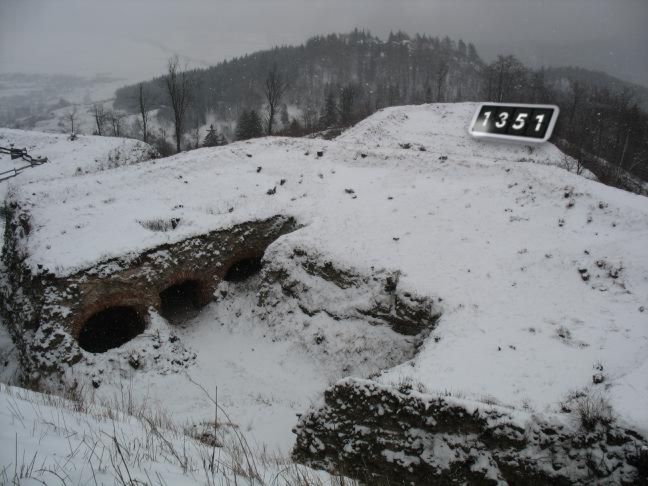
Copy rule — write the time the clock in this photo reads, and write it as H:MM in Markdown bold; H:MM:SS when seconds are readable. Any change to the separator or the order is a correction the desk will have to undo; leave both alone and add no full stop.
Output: **13:51**
